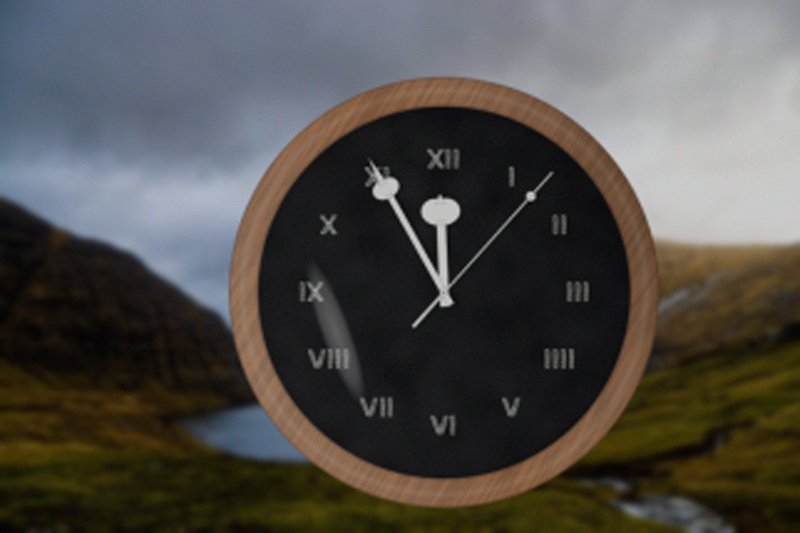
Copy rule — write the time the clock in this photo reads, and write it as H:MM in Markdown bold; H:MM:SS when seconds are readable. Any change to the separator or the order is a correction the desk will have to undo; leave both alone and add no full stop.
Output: **11:55:07**
